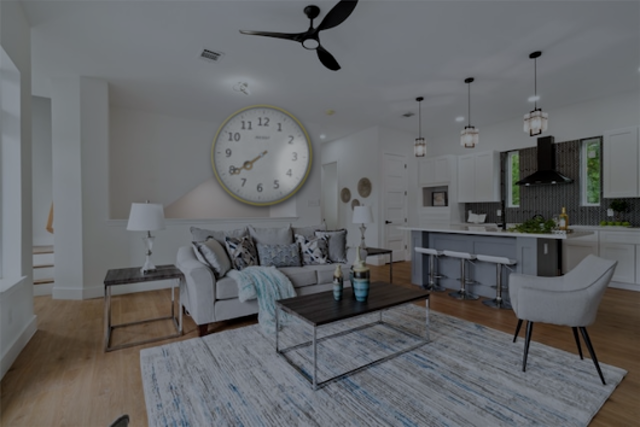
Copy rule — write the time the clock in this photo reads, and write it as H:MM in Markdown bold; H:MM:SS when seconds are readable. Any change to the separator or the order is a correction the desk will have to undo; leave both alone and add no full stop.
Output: **7:39**
